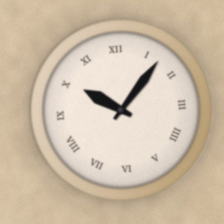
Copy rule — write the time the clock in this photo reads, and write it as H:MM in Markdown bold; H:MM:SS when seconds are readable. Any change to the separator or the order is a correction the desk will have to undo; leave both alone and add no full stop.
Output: **10:07**
